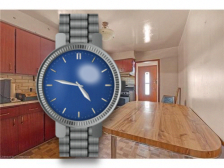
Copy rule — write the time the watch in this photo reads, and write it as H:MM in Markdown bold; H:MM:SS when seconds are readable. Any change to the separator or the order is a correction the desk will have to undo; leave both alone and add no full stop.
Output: **4:47**
